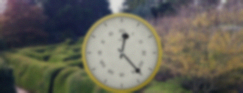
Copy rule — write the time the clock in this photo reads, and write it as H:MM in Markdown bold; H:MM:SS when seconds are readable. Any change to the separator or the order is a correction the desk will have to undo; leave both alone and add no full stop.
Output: **12:23**
